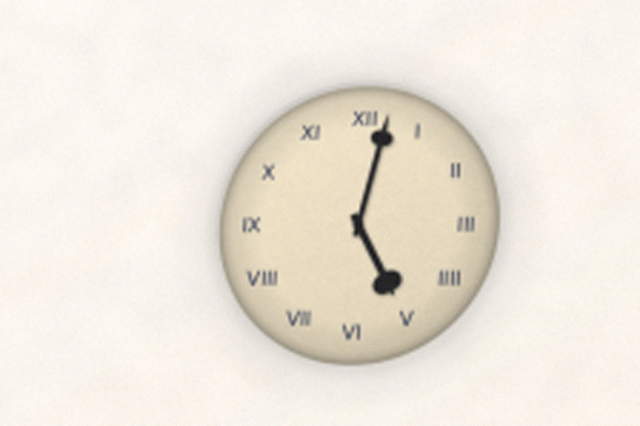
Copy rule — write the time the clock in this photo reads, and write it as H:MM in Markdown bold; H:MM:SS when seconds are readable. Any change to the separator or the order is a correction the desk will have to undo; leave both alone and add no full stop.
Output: **5:02**
